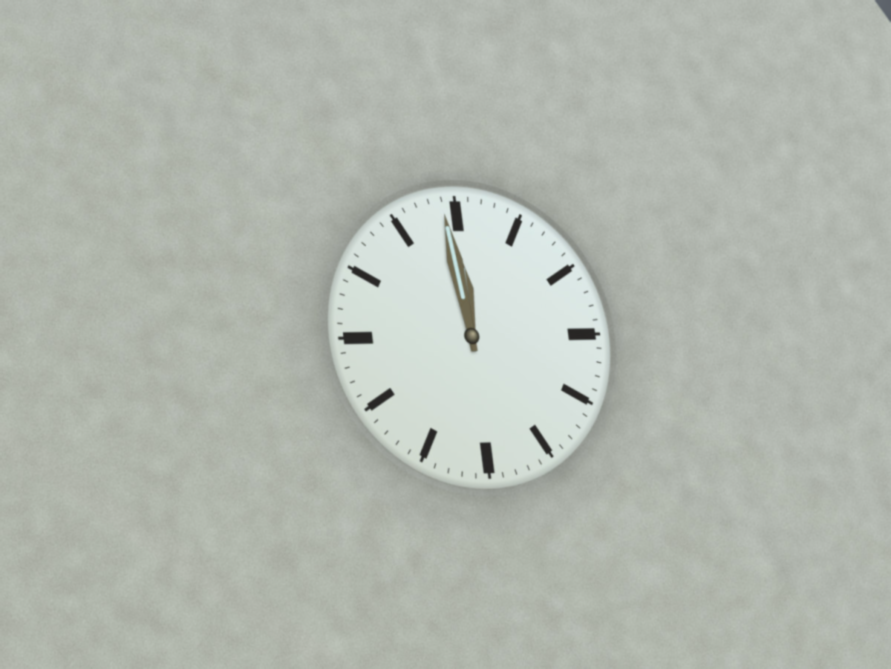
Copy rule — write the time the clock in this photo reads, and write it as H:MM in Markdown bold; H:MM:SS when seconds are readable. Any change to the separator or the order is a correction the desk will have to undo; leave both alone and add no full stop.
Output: **11:59**
